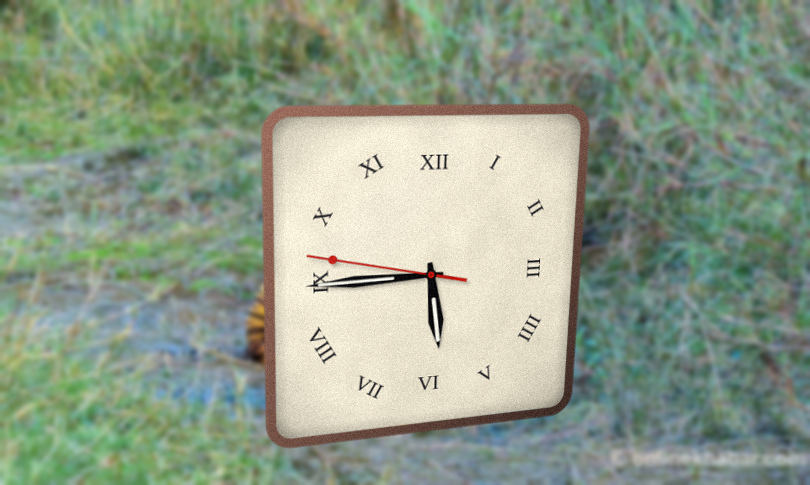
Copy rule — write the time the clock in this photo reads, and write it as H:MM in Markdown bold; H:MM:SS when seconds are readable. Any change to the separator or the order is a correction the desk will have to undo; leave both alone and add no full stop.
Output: **5:44:47**
